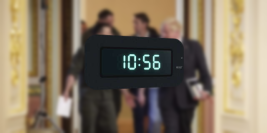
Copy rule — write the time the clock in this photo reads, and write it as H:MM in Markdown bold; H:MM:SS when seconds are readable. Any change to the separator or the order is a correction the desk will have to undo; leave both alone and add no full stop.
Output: **10:56**
